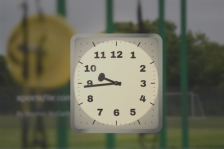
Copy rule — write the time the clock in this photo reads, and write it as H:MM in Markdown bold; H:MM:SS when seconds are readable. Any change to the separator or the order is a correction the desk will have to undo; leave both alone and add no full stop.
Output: **9:44**
